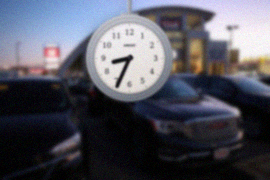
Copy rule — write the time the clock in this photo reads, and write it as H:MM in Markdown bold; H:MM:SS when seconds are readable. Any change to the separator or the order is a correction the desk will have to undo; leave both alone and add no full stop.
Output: **8:34**
